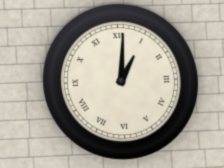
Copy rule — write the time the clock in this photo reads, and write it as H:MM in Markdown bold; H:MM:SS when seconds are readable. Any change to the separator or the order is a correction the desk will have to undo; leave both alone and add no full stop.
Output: **1:01**
